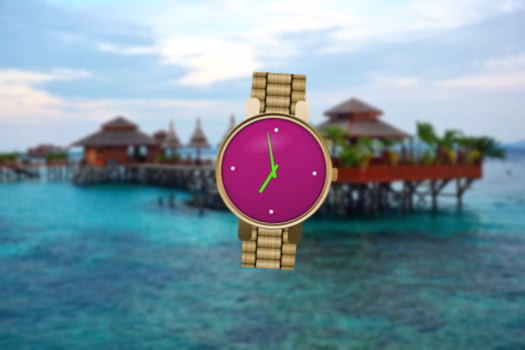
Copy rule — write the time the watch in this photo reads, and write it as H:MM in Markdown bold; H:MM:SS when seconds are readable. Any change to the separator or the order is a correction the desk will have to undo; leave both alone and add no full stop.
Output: **6:58**
